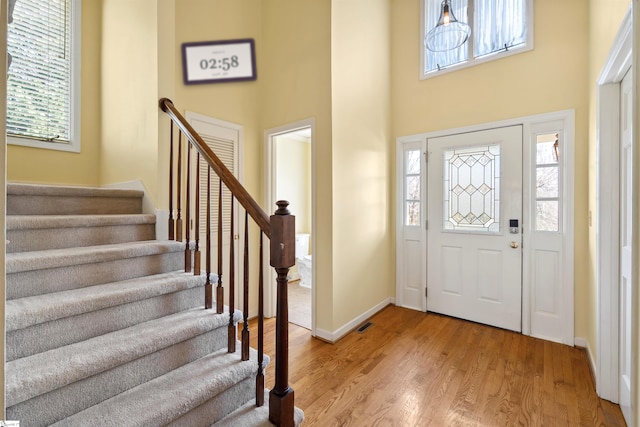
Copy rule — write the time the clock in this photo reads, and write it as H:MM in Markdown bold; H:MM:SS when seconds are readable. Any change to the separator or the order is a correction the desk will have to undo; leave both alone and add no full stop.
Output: **2:58**
